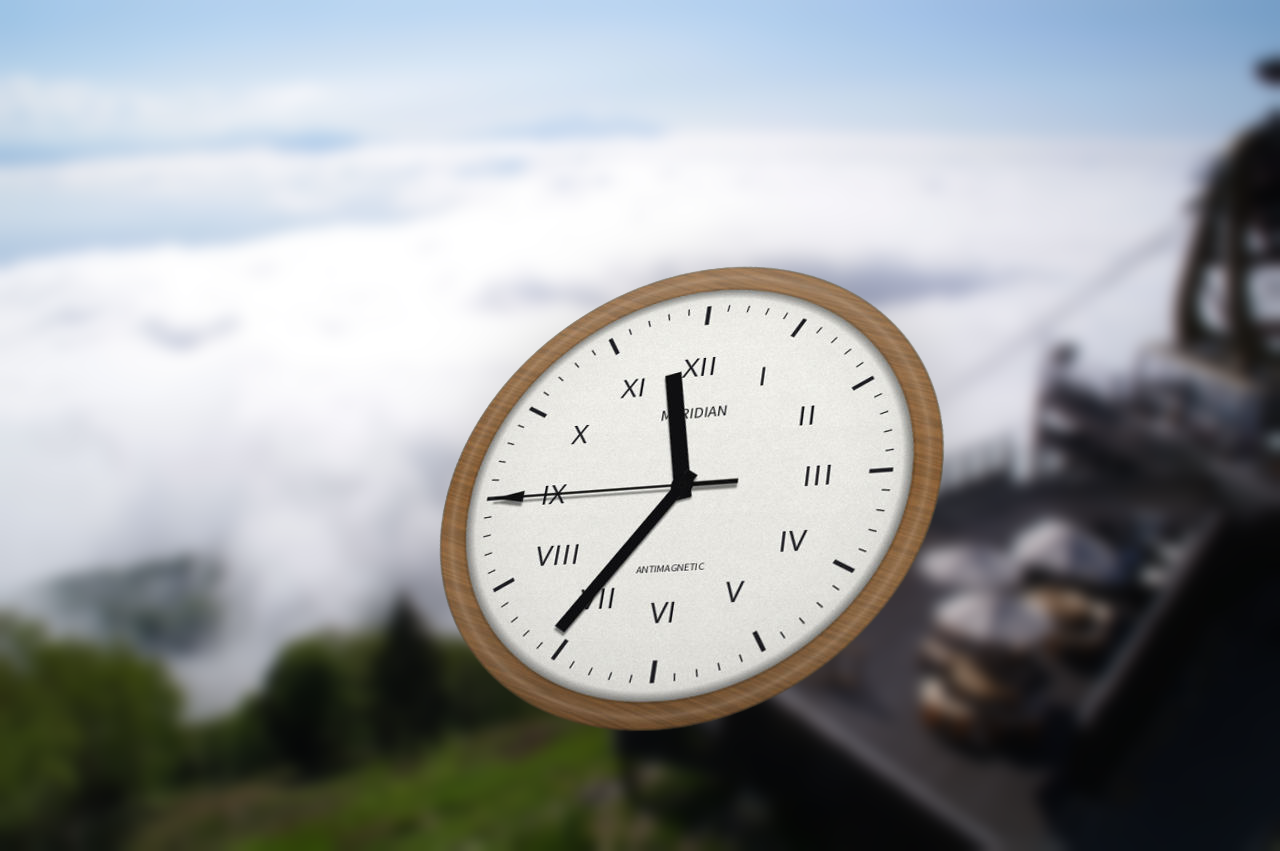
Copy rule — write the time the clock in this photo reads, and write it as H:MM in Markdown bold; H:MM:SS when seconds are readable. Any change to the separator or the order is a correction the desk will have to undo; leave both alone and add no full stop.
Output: **11:35:45**
